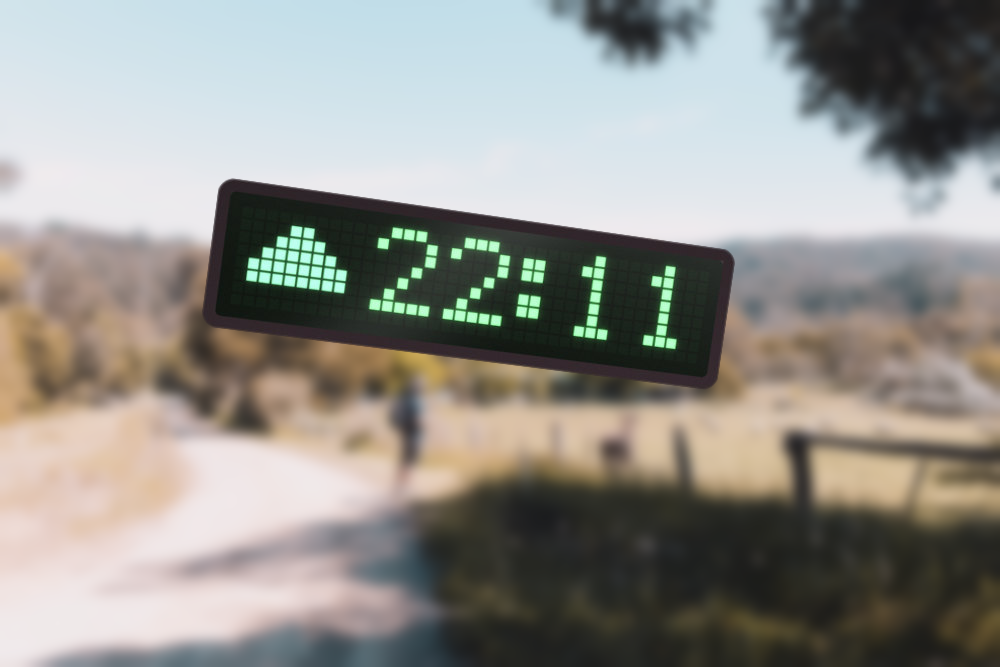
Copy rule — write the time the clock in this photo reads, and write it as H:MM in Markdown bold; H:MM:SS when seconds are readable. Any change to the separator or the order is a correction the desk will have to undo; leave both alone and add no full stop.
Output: **22:11**
